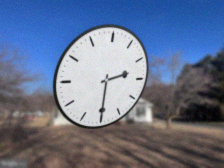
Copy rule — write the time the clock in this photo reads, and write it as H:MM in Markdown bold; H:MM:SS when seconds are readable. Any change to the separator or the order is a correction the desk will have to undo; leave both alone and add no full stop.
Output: **2:30**
